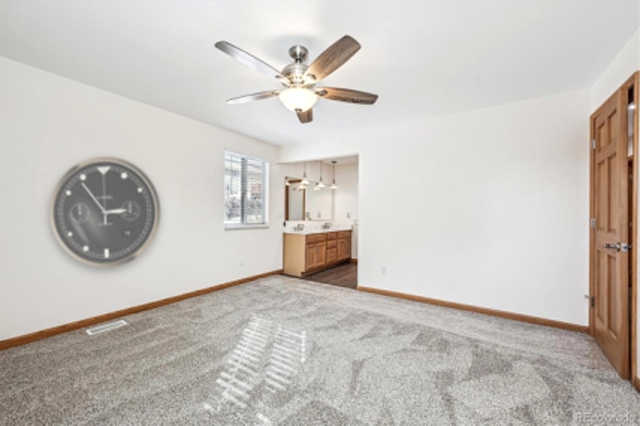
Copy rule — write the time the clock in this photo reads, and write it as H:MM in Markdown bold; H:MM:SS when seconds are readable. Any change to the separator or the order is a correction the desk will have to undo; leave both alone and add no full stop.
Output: **2:54**
